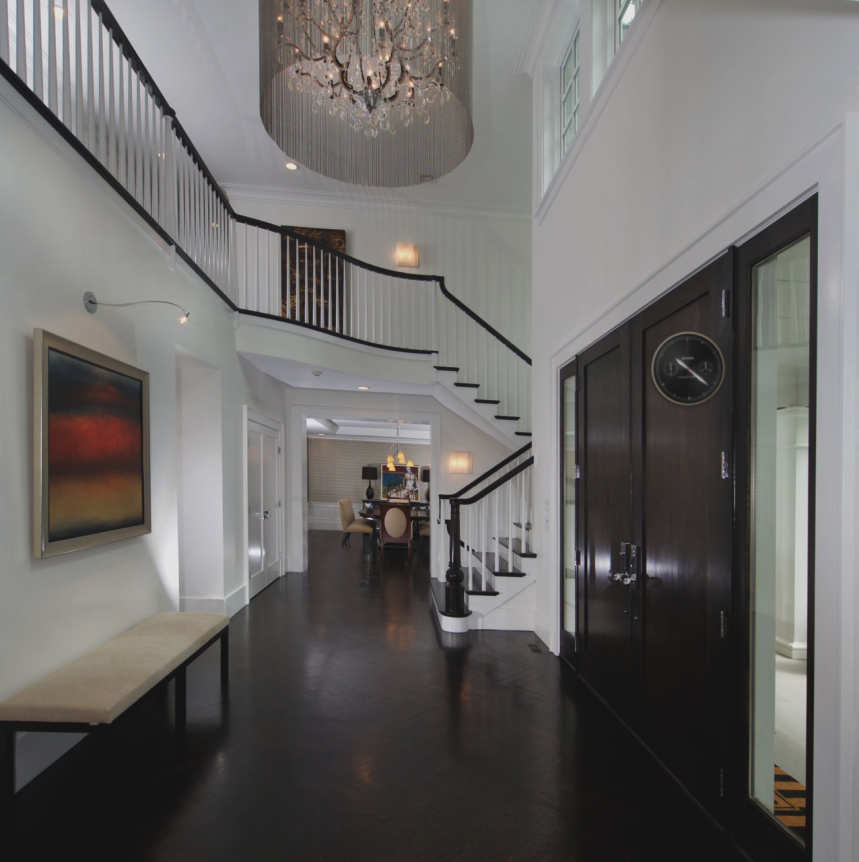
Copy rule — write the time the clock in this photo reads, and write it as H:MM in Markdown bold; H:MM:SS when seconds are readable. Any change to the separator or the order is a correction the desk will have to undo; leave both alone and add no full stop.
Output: **10:22**
